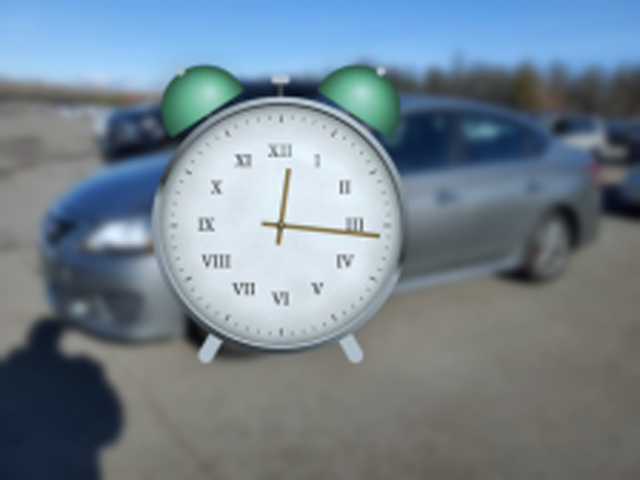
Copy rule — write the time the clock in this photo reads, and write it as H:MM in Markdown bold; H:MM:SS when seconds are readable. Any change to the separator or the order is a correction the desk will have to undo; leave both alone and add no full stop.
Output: **12:16**
